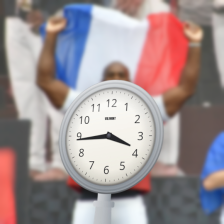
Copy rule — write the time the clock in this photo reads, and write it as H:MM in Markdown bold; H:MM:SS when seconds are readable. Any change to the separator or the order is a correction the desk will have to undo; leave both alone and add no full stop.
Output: **3:44**
